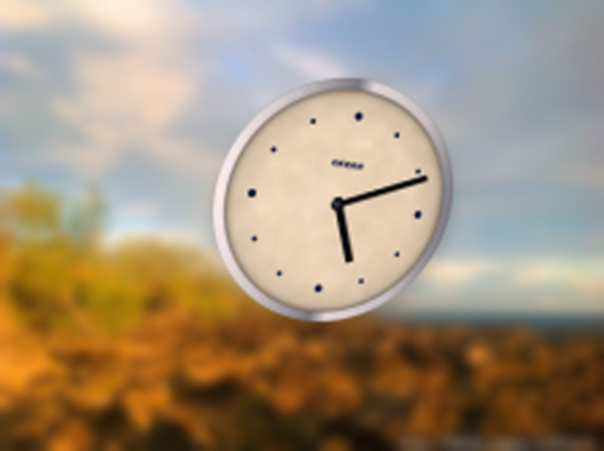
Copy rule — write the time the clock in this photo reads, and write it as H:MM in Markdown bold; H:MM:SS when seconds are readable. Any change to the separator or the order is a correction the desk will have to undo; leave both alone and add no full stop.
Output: **5:11**
